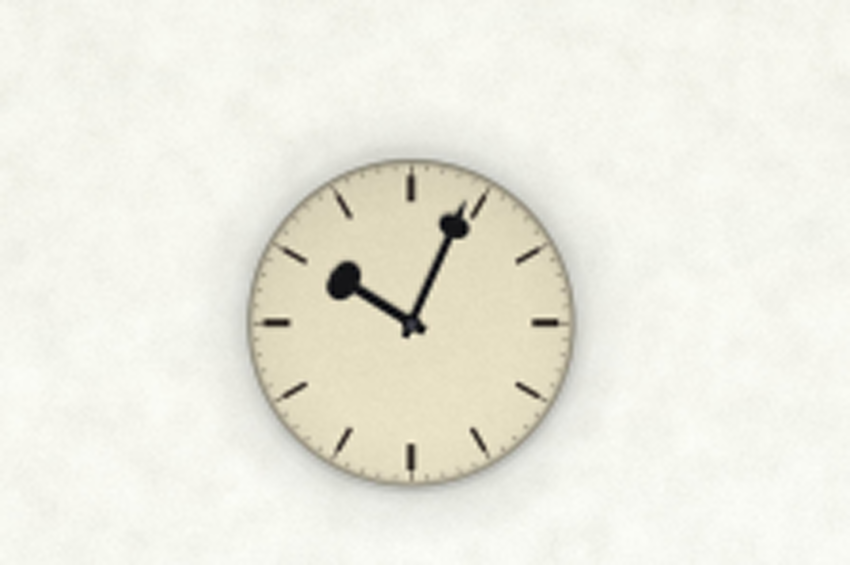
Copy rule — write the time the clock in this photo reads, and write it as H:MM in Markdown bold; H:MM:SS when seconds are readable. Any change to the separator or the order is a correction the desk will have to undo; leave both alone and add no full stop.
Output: **10:04**
